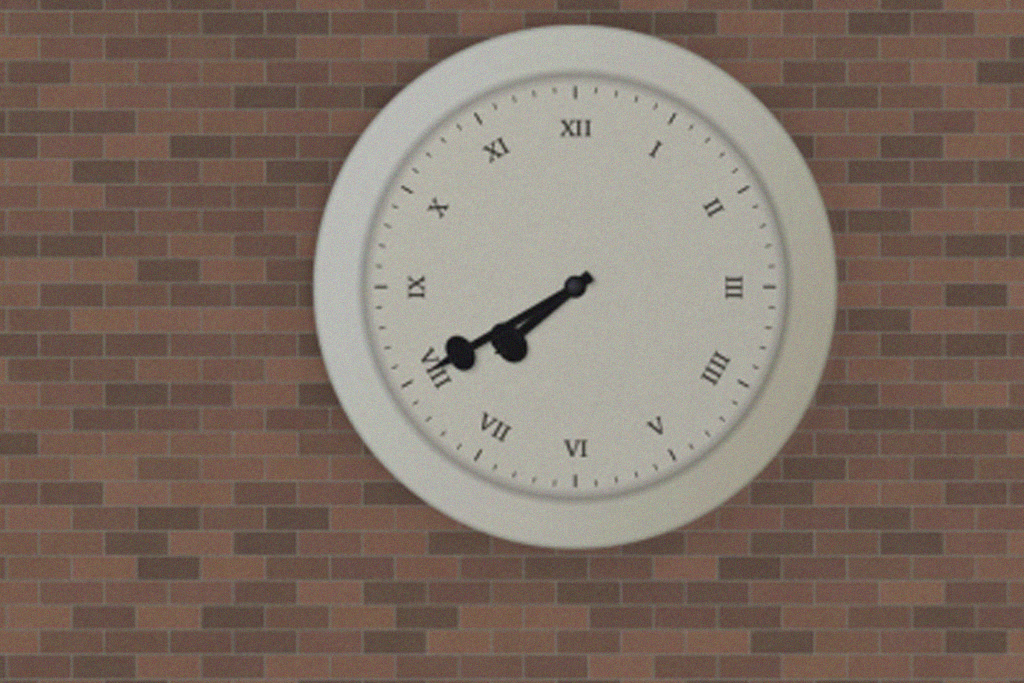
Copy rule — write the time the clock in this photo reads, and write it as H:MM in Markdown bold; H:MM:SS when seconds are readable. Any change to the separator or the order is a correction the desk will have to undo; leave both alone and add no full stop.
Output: **7:40**
